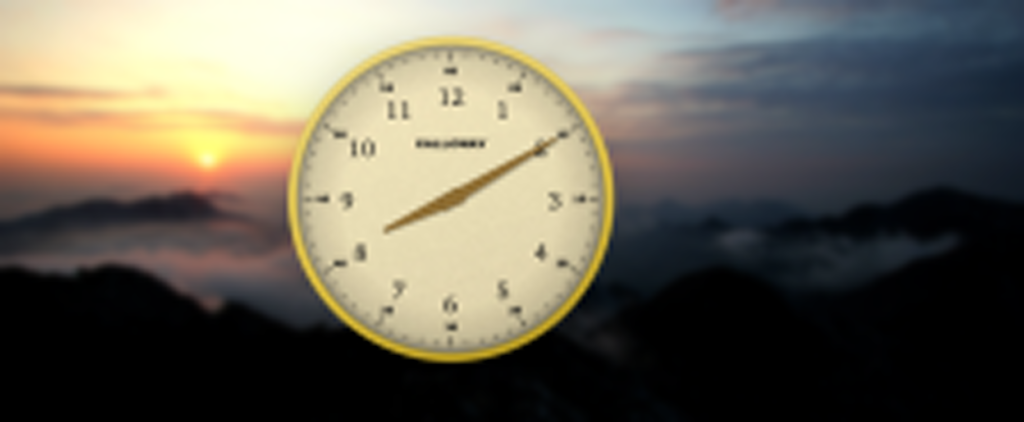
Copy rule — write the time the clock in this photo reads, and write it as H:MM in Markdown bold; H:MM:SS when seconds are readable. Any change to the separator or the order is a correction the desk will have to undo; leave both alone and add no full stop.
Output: **8:10**
